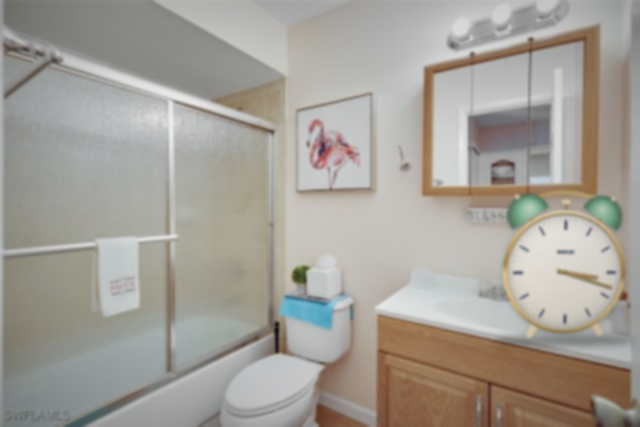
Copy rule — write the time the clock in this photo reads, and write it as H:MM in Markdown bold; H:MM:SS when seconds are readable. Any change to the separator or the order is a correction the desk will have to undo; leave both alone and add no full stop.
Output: **3:18**
